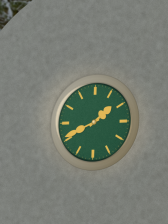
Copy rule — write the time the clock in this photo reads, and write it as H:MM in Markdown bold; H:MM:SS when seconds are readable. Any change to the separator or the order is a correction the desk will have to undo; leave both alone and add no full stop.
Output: **1:41**
